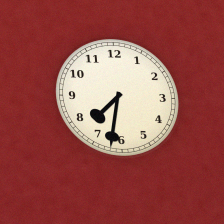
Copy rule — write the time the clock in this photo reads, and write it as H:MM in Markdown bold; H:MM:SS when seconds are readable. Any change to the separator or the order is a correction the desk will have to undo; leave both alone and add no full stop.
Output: **7:32**
